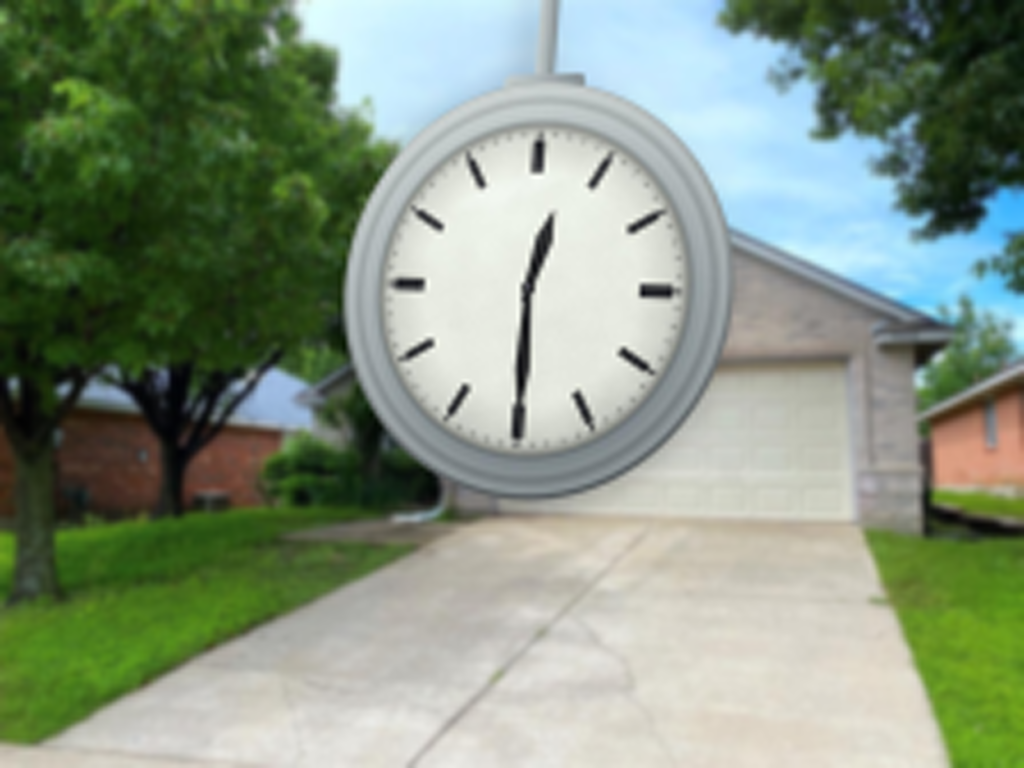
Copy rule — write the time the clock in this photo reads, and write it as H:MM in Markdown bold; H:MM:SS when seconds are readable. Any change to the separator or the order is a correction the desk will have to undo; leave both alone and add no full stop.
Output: **12:30**
